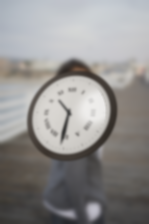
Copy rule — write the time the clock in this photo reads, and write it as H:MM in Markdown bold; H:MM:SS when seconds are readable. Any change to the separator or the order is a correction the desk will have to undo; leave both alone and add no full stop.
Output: **10:31**
